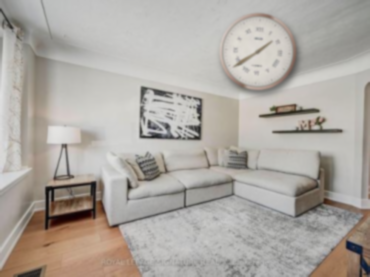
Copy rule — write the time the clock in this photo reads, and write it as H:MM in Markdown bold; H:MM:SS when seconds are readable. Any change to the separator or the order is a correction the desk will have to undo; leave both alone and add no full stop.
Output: **1:39**
